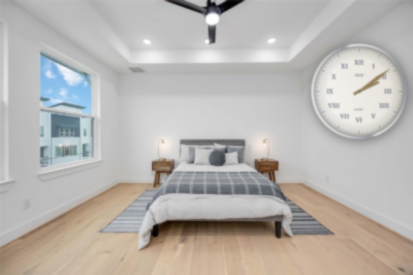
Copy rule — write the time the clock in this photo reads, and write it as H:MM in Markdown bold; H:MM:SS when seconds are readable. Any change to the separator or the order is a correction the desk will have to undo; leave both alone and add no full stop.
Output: **2:09**
